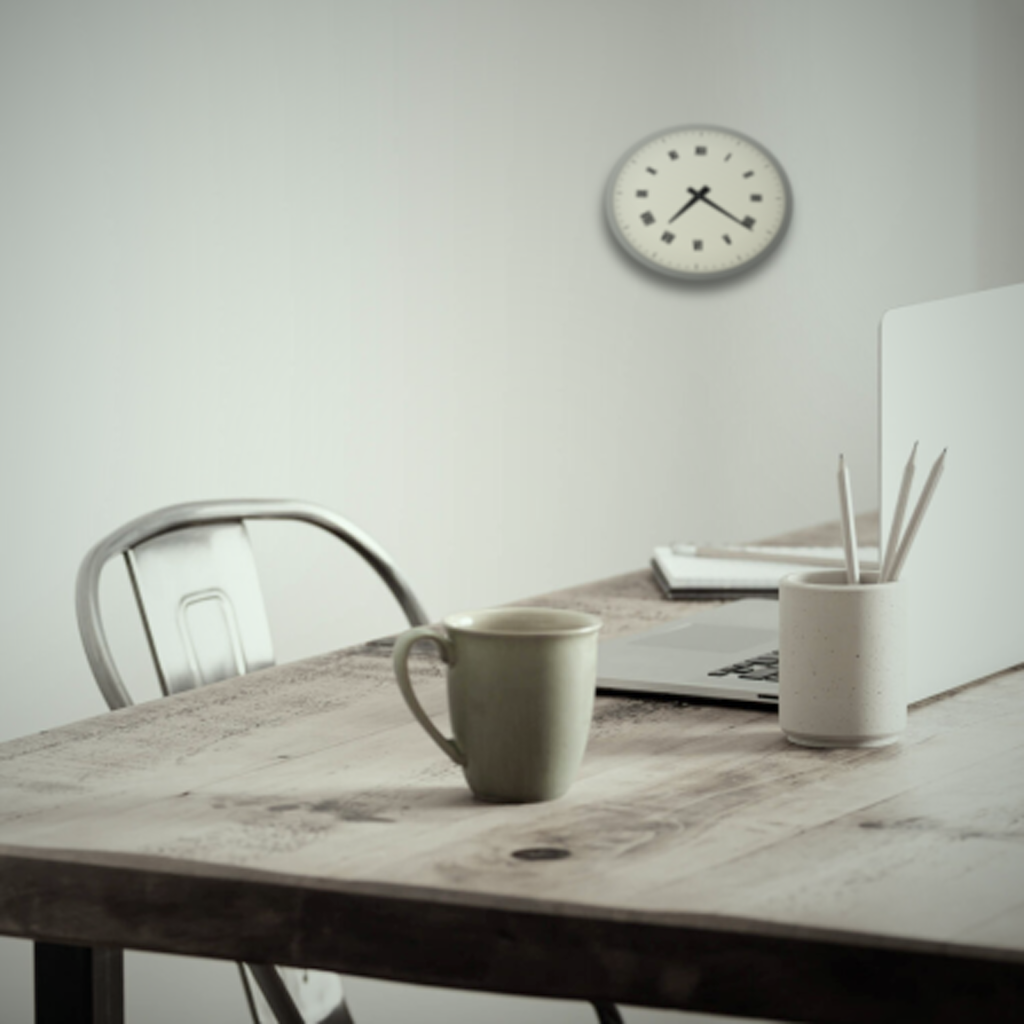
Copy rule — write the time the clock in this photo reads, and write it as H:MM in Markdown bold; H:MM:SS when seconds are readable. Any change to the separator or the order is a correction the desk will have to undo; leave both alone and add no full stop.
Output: **7:21**
